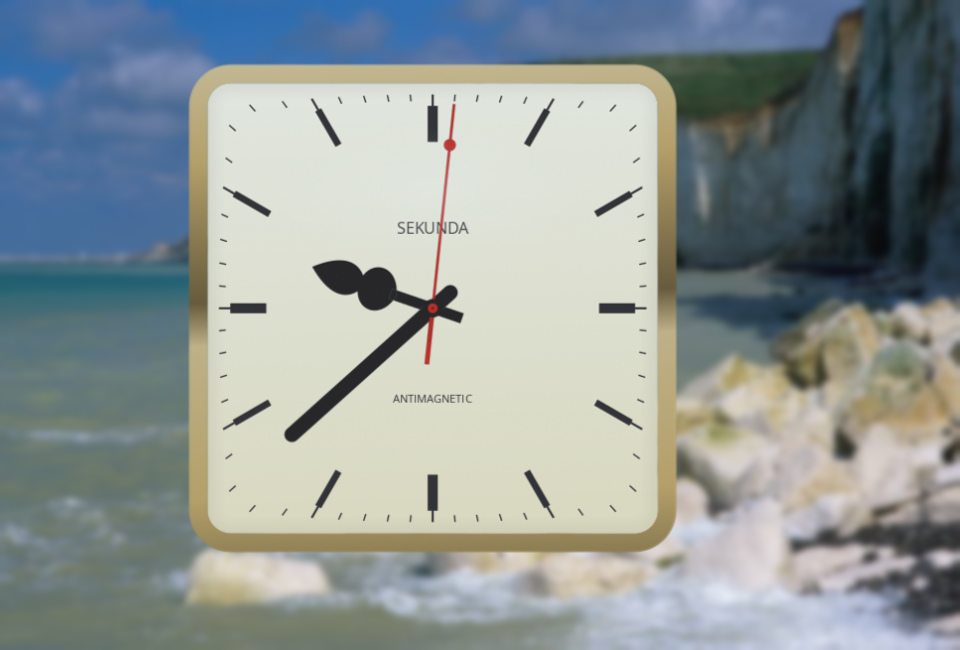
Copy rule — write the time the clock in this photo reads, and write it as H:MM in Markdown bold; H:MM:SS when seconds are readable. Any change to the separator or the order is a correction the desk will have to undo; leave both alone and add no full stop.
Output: **9:38:01**
